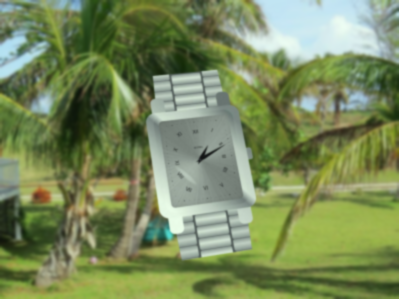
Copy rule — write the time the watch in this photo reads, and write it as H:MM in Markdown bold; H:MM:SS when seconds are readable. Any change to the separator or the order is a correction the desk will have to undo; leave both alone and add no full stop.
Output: **1:11**
